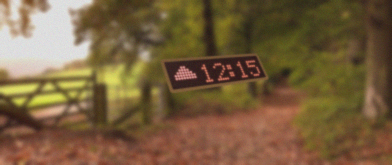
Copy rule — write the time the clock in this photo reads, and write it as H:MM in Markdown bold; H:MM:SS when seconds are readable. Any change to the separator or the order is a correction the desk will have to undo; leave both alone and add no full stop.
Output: **12:15**
